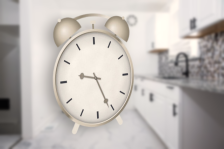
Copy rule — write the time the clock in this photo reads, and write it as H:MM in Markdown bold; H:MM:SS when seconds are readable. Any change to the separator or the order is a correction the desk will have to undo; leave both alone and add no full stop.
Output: **9:26**
